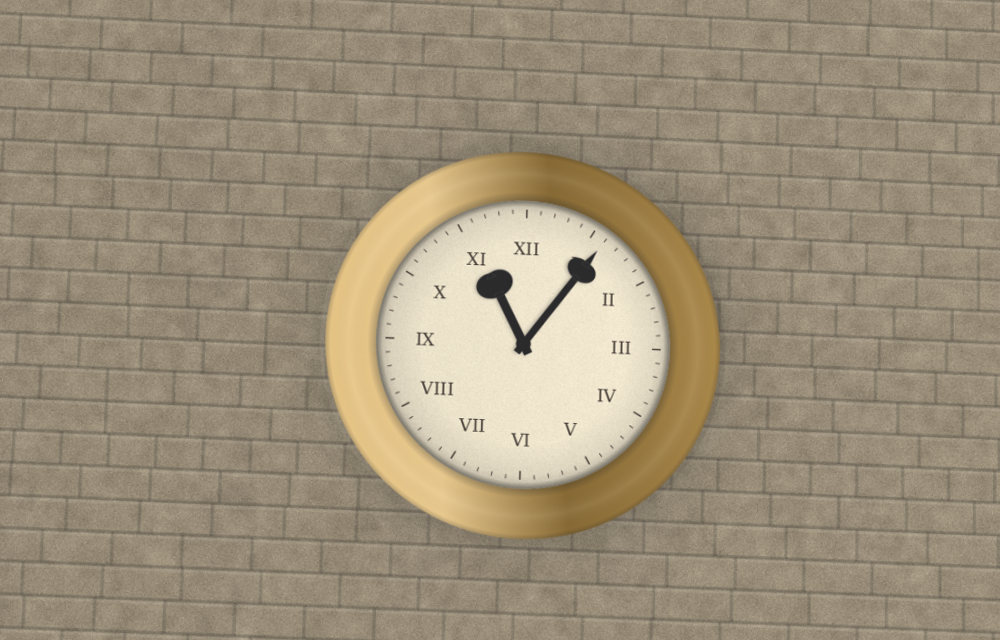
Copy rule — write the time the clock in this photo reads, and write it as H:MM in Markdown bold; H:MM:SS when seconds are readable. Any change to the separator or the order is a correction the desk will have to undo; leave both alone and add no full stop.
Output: **11:06**
